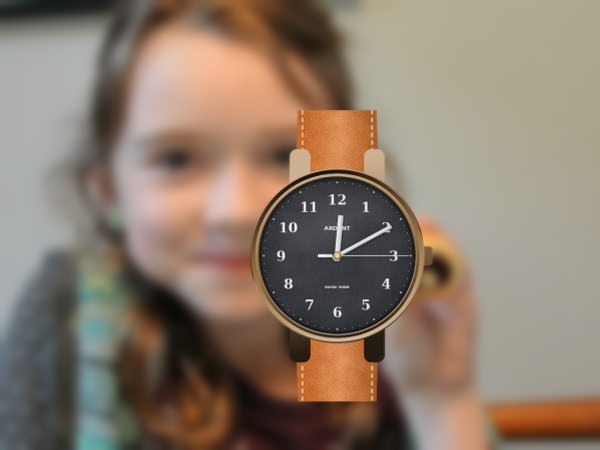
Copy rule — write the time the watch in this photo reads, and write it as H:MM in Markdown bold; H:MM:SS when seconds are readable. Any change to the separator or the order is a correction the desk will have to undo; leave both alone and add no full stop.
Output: **12:10:15**
